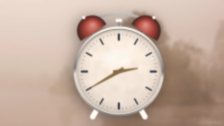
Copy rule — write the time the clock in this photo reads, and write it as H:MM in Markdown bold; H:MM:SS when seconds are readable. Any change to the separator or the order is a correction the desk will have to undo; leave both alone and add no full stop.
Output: **2:40**
